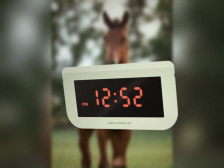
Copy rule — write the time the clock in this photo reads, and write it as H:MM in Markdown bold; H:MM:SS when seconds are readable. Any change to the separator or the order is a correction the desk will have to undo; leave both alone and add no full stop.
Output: **12:52**
